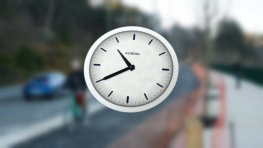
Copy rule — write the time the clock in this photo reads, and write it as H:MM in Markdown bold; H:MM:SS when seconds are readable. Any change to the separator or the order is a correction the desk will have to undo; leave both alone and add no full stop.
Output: **10:40**
